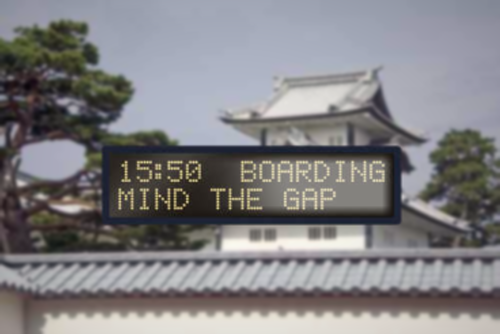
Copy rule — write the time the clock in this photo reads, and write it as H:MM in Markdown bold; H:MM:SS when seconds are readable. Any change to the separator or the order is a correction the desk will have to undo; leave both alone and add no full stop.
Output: **15:50**
